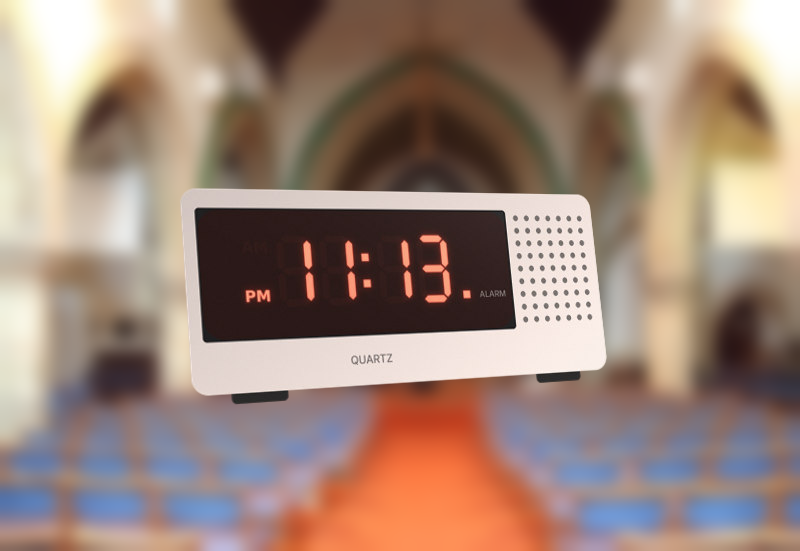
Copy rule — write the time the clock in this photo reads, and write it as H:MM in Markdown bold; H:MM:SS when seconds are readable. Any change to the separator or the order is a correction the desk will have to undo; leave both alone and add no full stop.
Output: **11:13**
